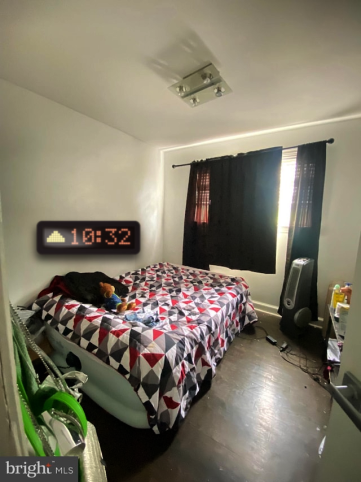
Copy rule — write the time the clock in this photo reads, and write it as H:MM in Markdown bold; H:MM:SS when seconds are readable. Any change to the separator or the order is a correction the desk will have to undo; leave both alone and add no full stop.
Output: **10:32**
